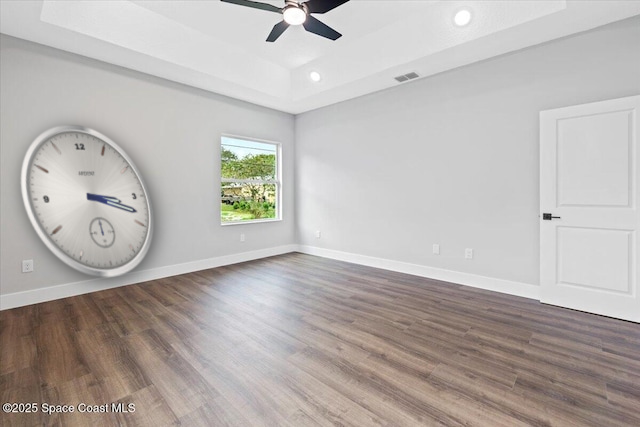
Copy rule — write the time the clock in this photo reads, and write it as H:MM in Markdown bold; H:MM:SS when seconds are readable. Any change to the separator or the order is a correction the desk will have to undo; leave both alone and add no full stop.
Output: **3:18**
